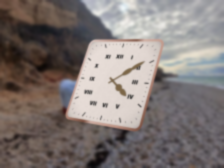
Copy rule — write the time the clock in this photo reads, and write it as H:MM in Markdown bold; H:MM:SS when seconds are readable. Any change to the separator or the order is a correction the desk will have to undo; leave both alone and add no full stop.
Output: **4:09**
